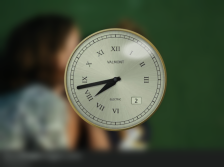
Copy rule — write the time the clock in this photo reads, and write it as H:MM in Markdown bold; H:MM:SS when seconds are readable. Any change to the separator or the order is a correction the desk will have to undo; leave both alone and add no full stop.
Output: **7:43**
